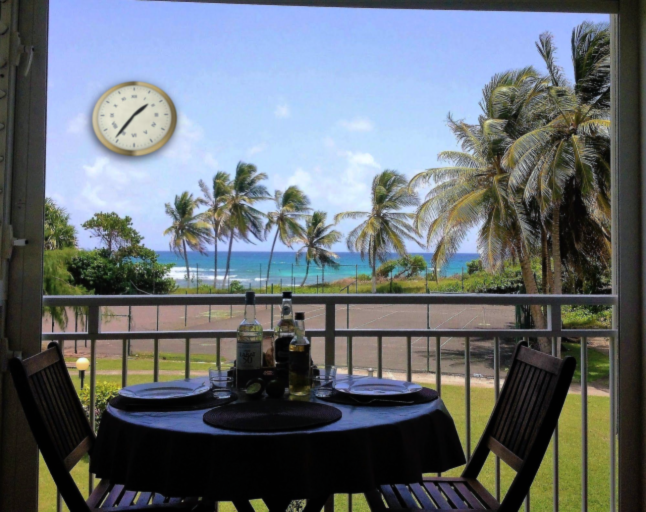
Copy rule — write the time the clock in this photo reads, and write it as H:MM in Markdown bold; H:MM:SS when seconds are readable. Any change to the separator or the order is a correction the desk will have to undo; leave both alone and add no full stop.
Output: **1:36**
